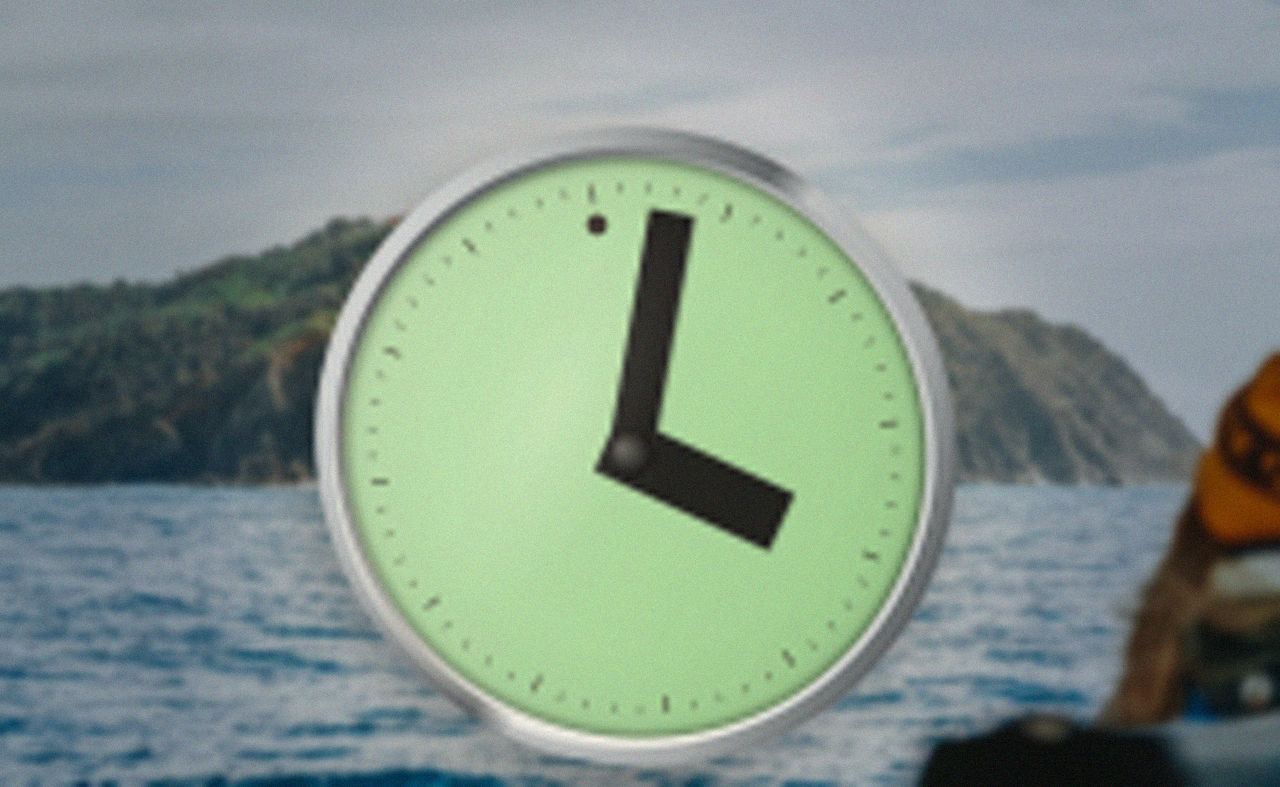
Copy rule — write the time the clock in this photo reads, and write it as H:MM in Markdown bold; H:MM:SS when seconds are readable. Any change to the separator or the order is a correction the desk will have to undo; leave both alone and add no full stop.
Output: **4:03**
